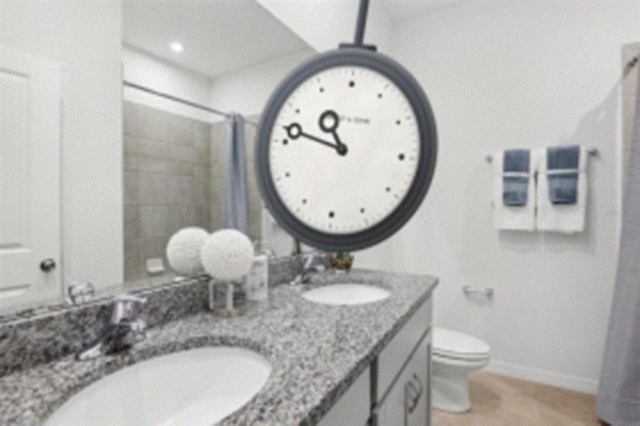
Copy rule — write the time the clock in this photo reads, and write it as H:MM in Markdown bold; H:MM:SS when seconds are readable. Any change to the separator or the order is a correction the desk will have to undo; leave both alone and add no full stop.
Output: **10:47**
